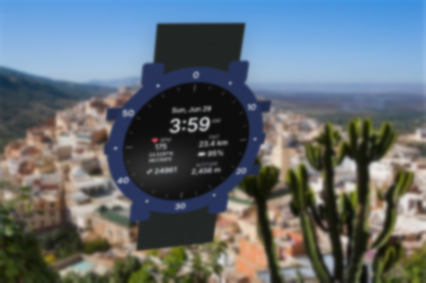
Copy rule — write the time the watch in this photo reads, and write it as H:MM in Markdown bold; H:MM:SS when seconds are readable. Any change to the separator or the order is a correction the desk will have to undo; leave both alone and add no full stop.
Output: **3:59**
